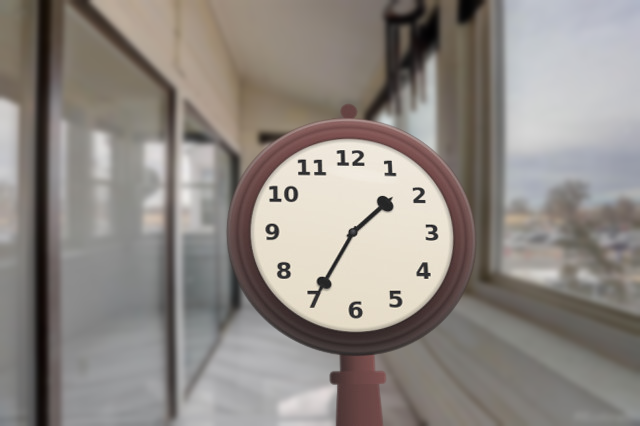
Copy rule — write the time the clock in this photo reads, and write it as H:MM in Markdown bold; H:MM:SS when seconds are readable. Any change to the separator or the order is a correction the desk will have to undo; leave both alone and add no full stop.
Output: **1:35**
